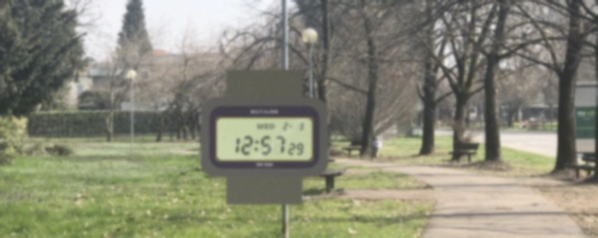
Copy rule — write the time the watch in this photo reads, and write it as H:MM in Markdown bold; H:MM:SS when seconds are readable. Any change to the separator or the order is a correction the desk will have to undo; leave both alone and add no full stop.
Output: **12:57:29**
